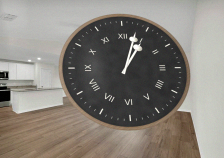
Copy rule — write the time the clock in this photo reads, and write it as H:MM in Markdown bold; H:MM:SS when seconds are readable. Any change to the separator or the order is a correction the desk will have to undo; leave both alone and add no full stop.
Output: **1:03**
